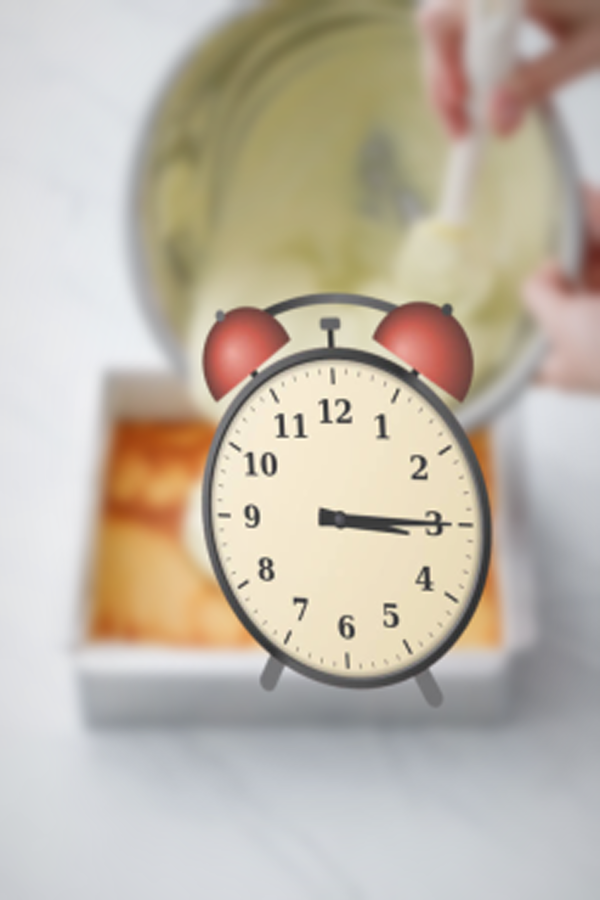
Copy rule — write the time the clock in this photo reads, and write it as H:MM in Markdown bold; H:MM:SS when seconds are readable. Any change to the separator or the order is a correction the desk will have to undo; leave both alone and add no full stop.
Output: **3:15**
